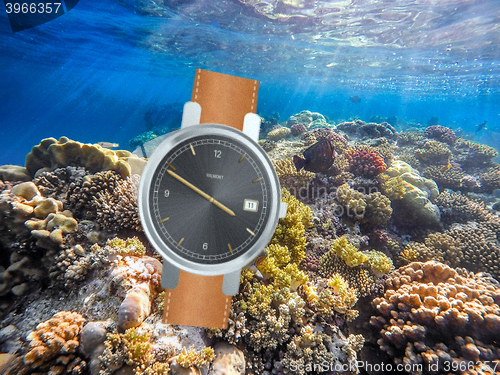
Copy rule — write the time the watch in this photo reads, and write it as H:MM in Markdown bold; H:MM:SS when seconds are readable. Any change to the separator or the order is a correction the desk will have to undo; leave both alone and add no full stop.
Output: **3:49**
